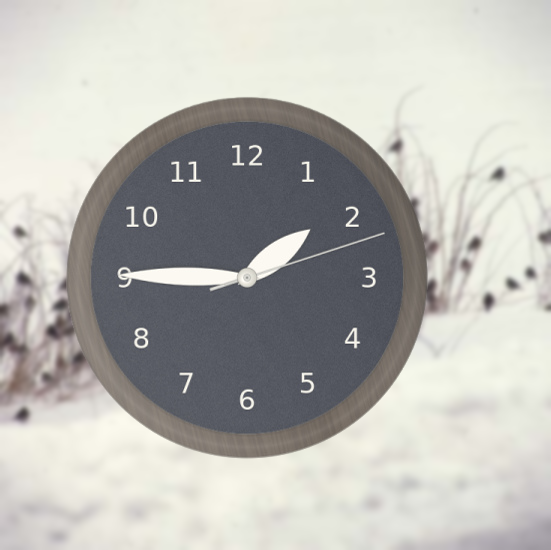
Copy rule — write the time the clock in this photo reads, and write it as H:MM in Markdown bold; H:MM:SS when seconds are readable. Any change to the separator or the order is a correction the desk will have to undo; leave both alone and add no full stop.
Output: **1:45:12**
